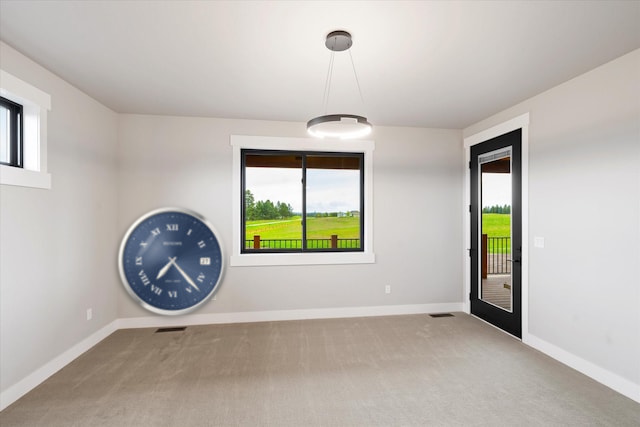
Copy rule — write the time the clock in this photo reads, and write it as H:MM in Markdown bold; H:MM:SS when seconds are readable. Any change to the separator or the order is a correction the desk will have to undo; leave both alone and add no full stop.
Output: **7:23**
